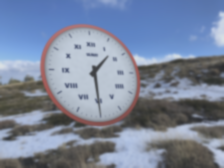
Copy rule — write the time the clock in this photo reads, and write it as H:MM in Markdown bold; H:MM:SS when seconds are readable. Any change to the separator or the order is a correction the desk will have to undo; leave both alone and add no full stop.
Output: **1:30**
